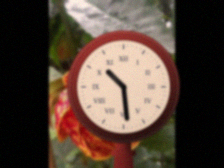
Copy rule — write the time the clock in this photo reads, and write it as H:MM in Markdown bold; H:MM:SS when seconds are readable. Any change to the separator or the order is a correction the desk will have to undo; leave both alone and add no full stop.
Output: **10:29**
